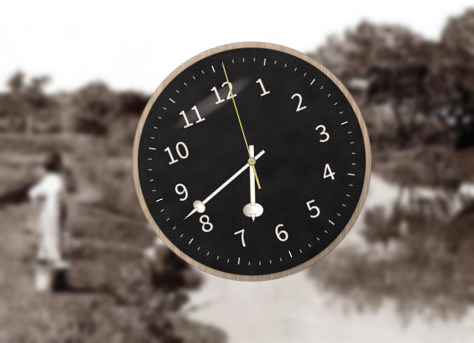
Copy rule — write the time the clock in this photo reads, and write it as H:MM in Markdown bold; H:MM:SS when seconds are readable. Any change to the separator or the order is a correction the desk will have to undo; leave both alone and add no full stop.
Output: **6:42:01**
